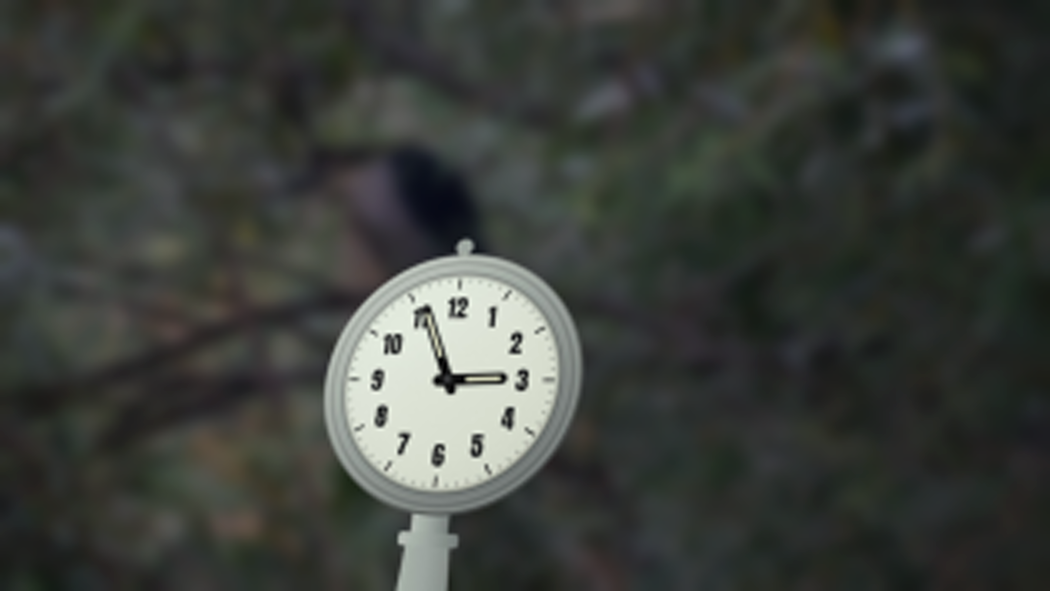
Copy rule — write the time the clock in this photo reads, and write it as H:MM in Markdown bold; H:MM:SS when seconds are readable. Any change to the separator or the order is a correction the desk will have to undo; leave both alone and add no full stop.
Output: **2:56**
